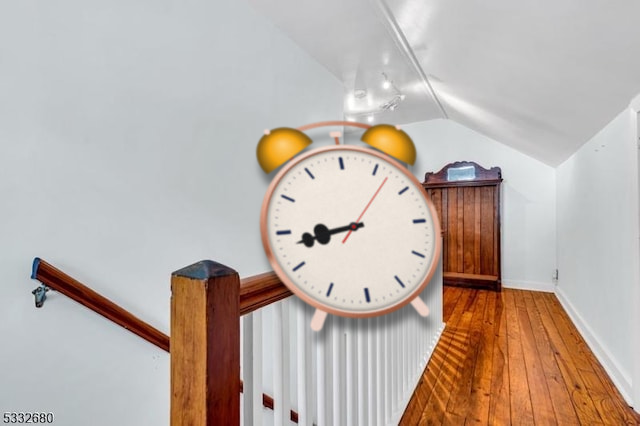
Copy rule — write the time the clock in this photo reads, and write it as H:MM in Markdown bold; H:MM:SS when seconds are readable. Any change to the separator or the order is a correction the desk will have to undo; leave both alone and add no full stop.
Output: **8:43:07**
